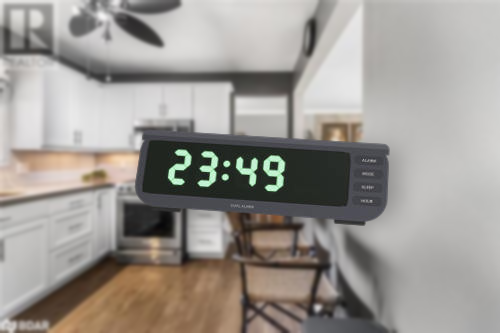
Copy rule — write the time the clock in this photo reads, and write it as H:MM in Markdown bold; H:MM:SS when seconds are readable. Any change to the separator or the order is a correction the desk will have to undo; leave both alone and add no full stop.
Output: **23:49**
